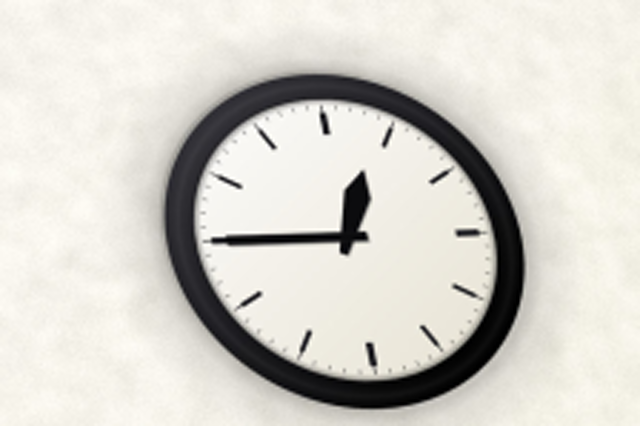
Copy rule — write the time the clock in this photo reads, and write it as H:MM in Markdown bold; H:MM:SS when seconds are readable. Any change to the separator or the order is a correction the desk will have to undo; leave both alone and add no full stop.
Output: **12:45**
